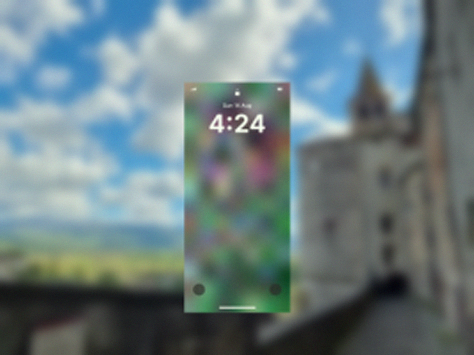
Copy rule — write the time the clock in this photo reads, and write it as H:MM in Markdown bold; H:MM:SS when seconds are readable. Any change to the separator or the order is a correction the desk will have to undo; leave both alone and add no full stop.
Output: **4:24**
